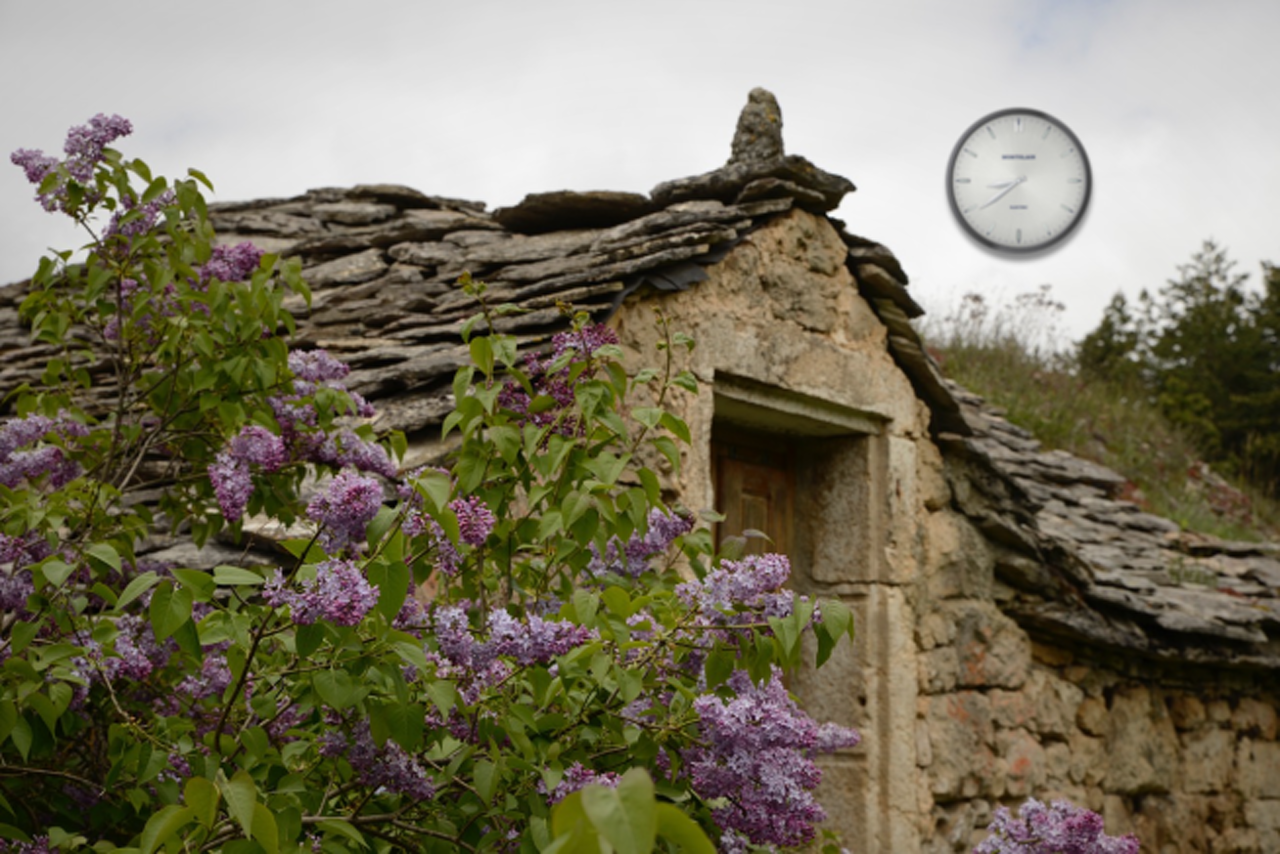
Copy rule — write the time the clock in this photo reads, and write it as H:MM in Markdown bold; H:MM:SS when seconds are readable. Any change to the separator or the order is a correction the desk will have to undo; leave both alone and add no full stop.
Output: **8:39**
